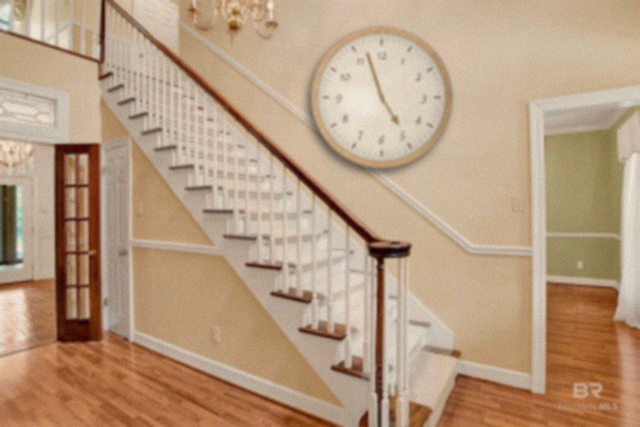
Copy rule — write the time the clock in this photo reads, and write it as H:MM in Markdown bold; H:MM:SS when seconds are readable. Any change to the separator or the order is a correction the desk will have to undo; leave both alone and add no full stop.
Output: **4:57**
